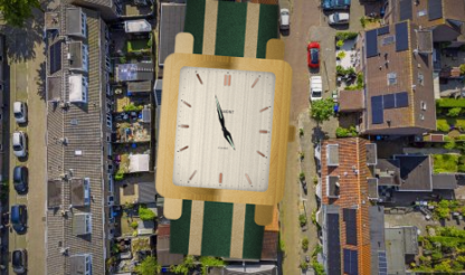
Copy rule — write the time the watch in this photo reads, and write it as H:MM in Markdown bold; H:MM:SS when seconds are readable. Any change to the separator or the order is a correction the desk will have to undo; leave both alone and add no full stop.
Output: **4:57**
